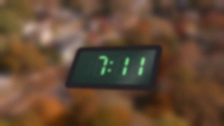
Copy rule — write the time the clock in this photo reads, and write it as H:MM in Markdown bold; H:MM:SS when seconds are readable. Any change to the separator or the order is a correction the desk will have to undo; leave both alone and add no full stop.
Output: **7:11**
